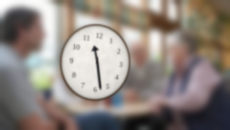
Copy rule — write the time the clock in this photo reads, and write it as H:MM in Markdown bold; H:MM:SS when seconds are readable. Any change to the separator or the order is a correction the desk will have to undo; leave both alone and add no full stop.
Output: **11:28**
